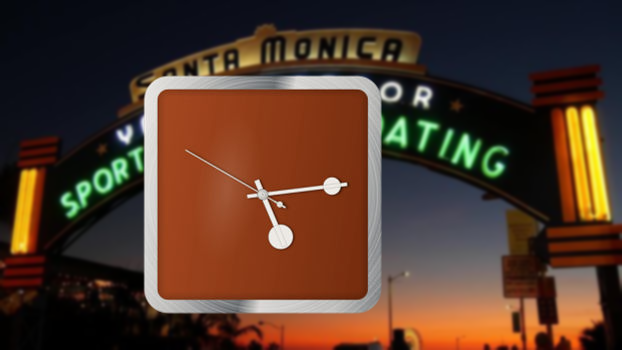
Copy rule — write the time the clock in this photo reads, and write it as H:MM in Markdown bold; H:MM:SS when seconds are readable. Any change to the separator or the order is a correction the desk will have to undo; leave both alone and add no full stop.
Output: **5:13:50**
